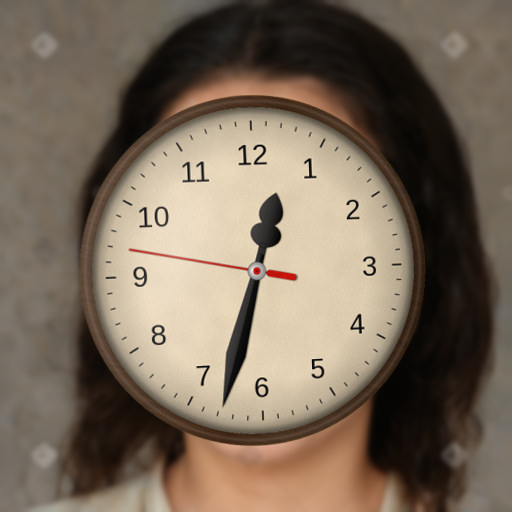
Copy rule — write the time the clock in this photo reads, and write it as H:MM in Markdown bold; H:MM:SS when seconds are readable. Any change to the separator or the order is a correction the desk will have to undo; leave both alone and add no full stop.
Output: **12:32:47**
